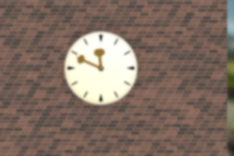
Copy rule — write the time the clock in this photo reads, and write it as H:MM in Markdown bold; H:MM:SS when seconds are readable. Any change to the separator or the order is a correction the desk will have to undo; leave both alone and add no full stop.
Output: **11:49**
